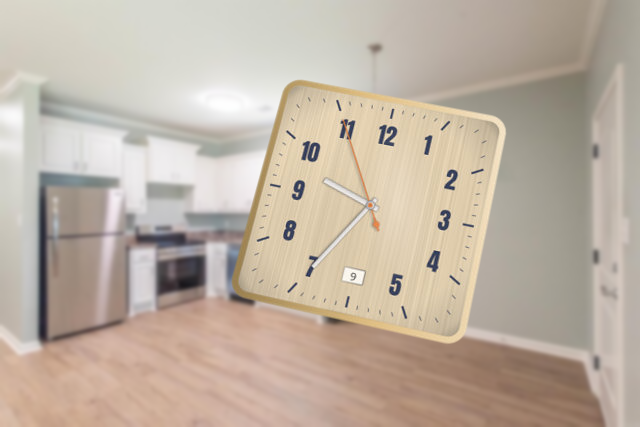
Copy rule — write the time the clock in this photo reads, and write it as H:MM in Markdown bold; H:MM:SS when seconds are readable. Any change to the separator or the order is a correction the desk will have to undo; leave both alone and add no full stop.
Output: **9:34:55**
